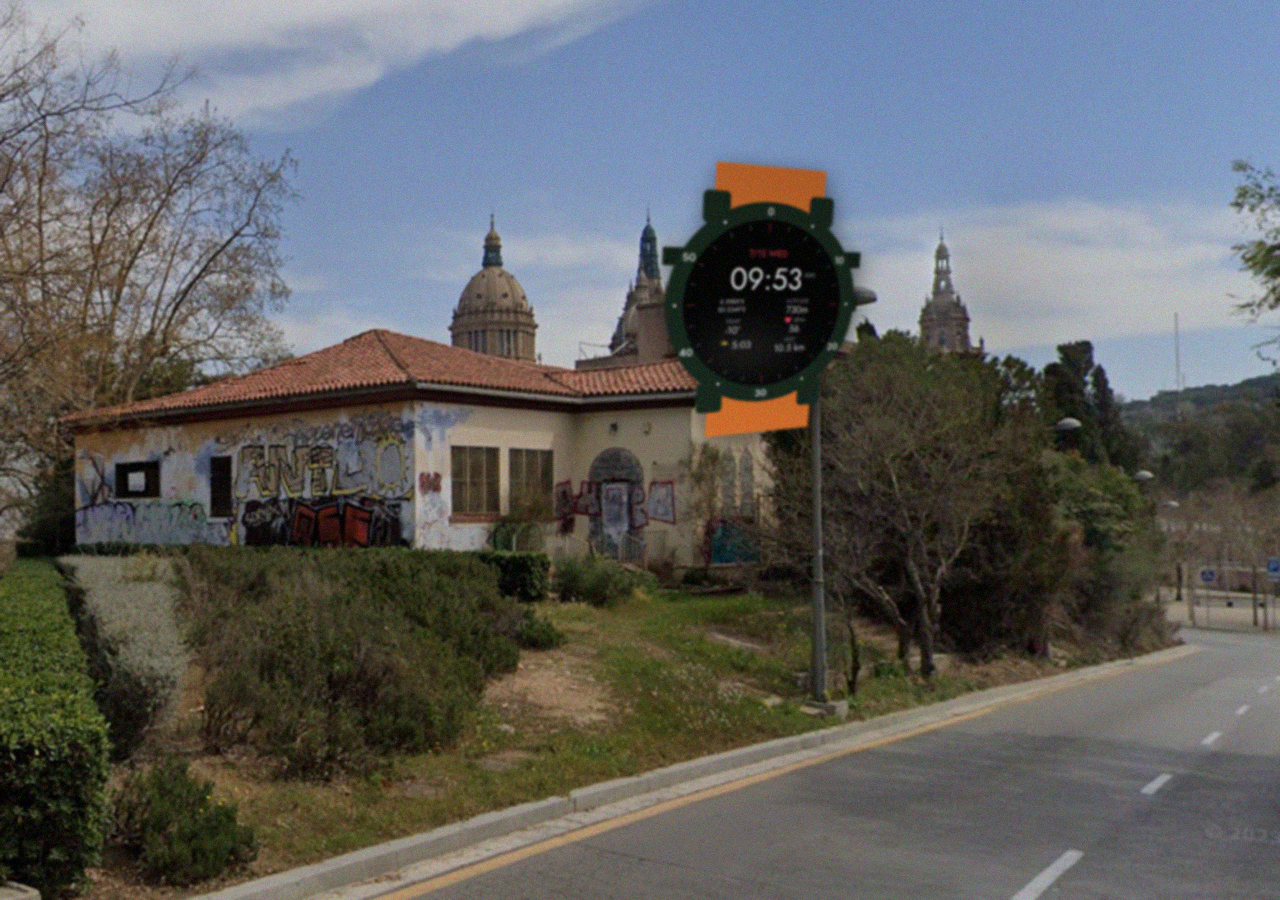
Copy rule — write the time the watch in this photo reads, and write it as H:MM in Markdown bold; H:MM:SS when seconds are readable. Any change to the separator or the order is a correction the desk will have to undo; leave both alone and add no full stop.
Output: **9:53**
